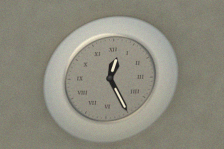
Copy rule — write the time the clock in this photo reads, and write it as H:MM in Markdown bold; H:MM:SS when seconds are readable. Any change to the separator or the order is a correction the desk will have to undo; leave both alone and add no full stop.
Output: **12:25**
